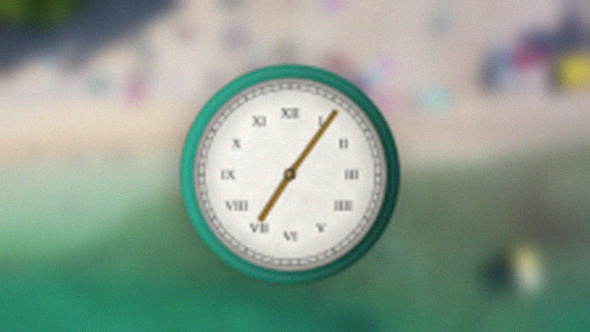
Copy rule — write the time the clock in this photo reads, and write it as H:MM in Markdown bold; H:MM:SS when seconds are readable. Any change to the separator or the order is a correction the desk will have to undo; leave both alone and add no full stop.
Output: **7:06**
